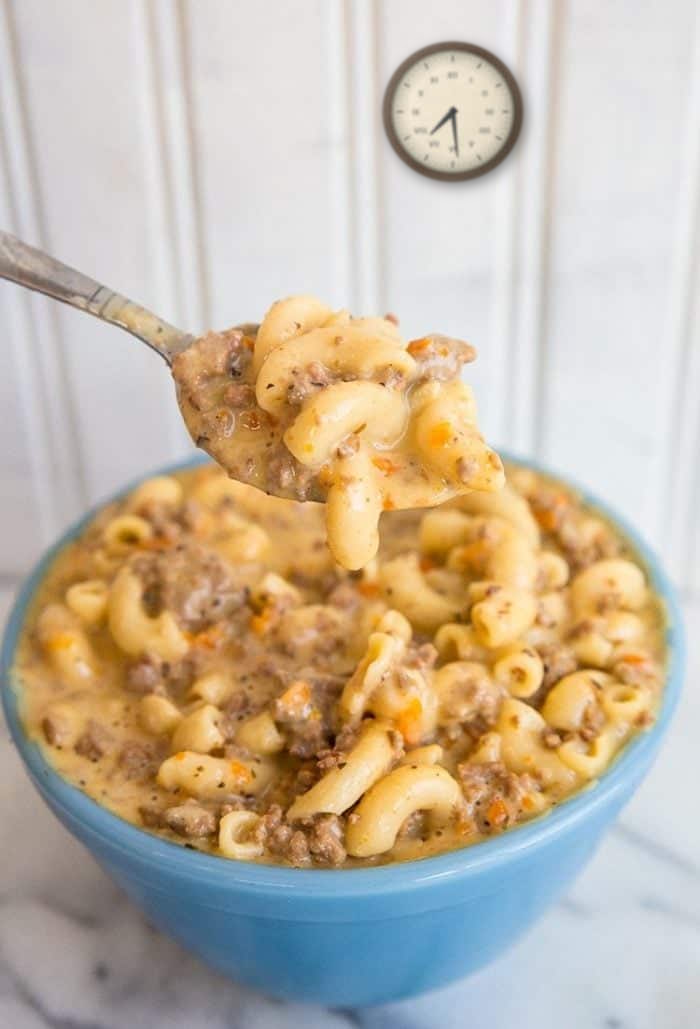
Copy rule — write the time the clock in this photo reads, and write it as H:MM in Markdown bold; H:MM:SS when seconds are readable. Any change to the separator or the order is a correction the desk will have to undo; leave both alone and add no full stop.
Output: **7:29**
